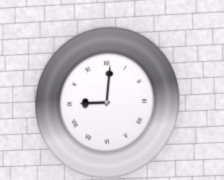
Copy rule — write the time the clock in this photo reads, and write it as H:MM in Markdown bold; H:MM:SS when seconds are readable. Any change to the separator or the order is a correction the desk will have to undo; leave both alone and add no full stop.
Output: **9:01**
